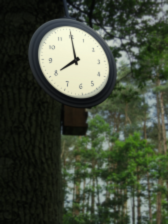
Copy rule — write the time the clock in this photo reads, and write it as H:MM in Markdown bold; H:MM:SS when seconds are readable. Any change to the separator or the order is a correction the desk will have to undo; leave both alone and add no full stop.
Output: **8:00**
